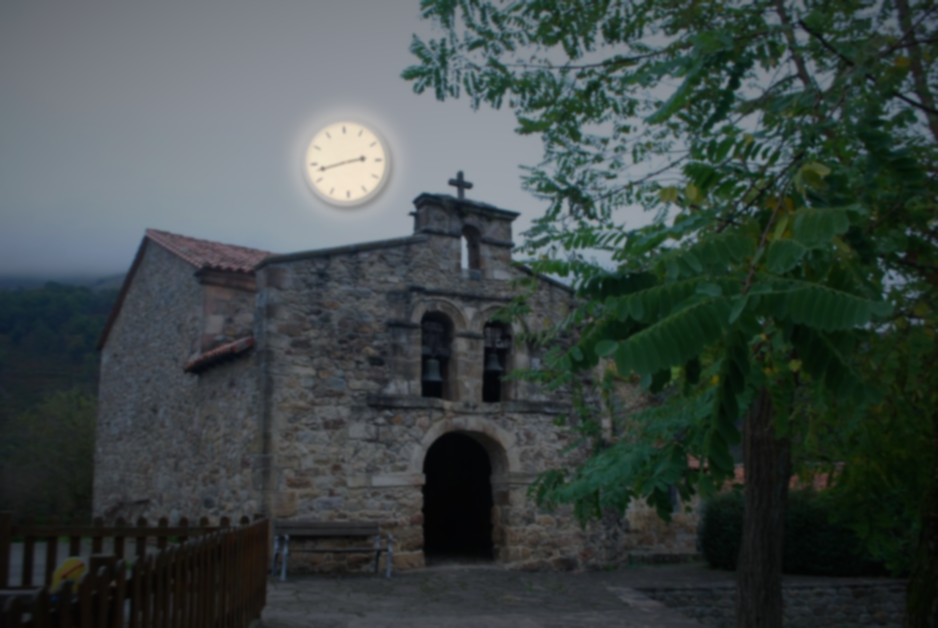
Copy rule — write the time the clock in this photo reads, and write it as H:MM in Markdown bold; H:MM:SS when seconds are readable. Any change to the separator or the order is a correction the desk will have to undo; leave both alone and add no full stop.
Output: **2:43**
